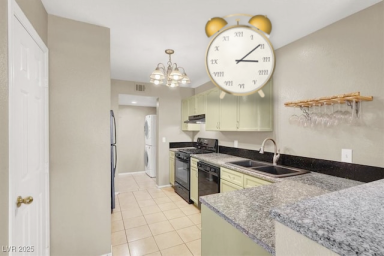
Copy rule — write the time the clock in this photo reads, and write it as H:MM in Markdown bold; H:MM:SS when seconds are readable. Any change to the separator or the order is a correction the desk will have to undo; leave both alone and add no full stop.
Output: **3:09**
